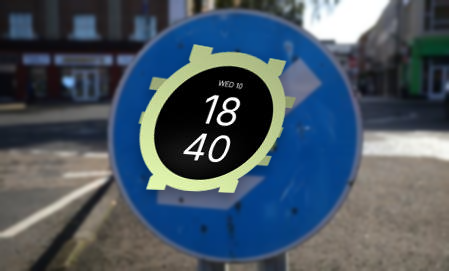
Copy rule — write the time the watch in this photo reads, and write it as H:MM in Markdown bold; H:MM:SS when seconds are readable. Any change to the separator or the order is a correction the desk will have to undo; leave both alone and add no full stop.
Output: **18:40**
